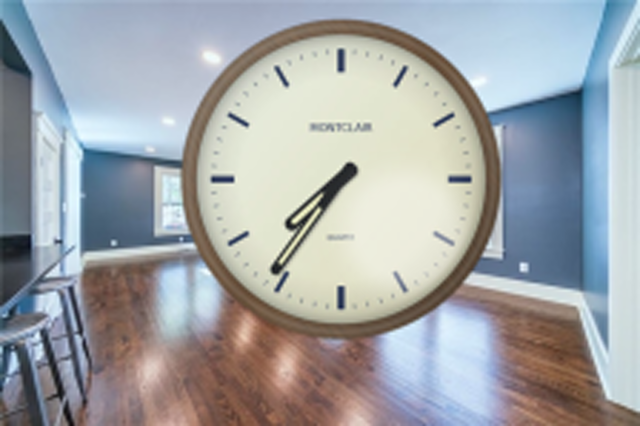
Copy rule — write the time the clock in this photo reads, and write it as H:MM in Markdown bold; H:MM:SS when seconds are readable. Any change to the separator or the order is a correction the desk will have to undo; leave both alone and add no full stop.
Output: **7:36**
